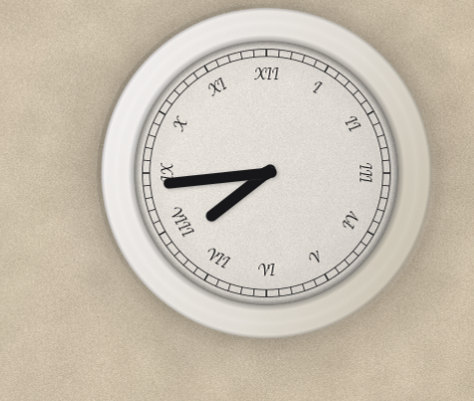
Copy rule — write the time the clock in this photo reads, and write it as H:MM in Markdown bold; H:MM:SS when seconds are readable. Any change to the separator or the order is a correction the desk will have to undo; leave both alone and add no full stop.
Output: **7:44**
